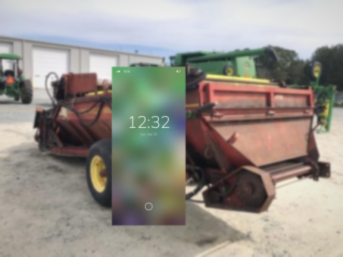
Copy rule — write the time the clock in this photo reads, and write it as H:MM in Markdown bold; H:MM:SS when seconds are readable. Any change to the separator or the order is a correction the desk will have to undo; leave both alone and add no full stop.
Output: **12:32**
